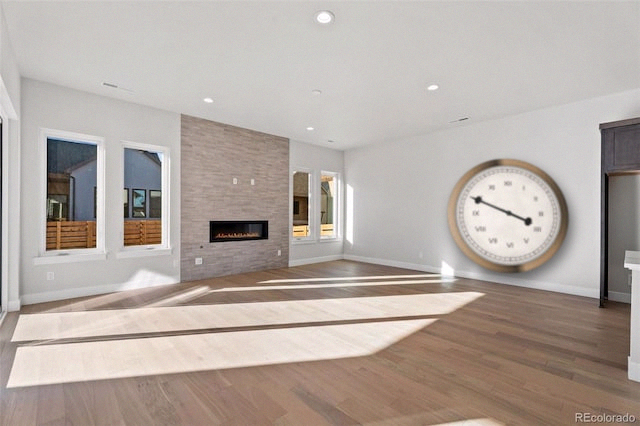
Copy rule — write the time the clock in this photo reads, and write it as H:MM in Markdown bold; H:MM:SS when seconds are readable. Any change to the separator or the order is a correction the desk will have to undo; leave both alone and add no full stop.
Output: **3:49**
